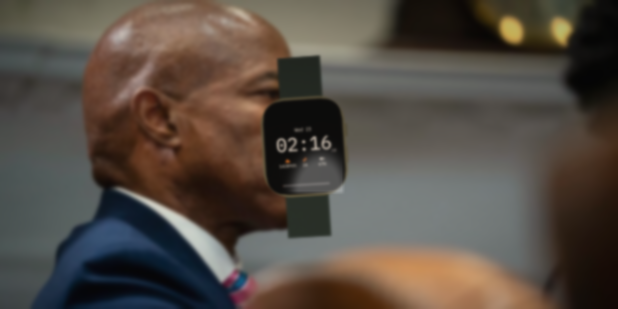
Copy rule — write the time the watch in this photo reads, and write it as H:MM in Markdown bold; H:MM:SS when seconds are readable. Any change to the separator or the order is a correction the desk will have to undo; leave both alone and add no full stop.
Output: **2:16**
